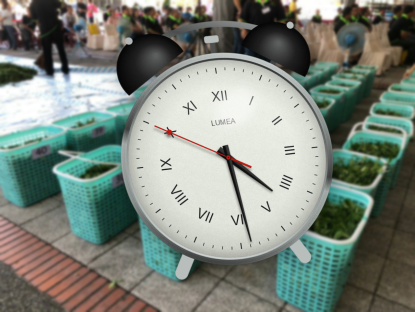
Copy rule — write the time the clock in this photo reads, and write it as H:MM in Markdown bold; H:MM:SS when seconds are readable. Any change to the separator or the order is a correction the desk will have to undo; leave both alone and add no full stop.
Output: **4:28:50**
